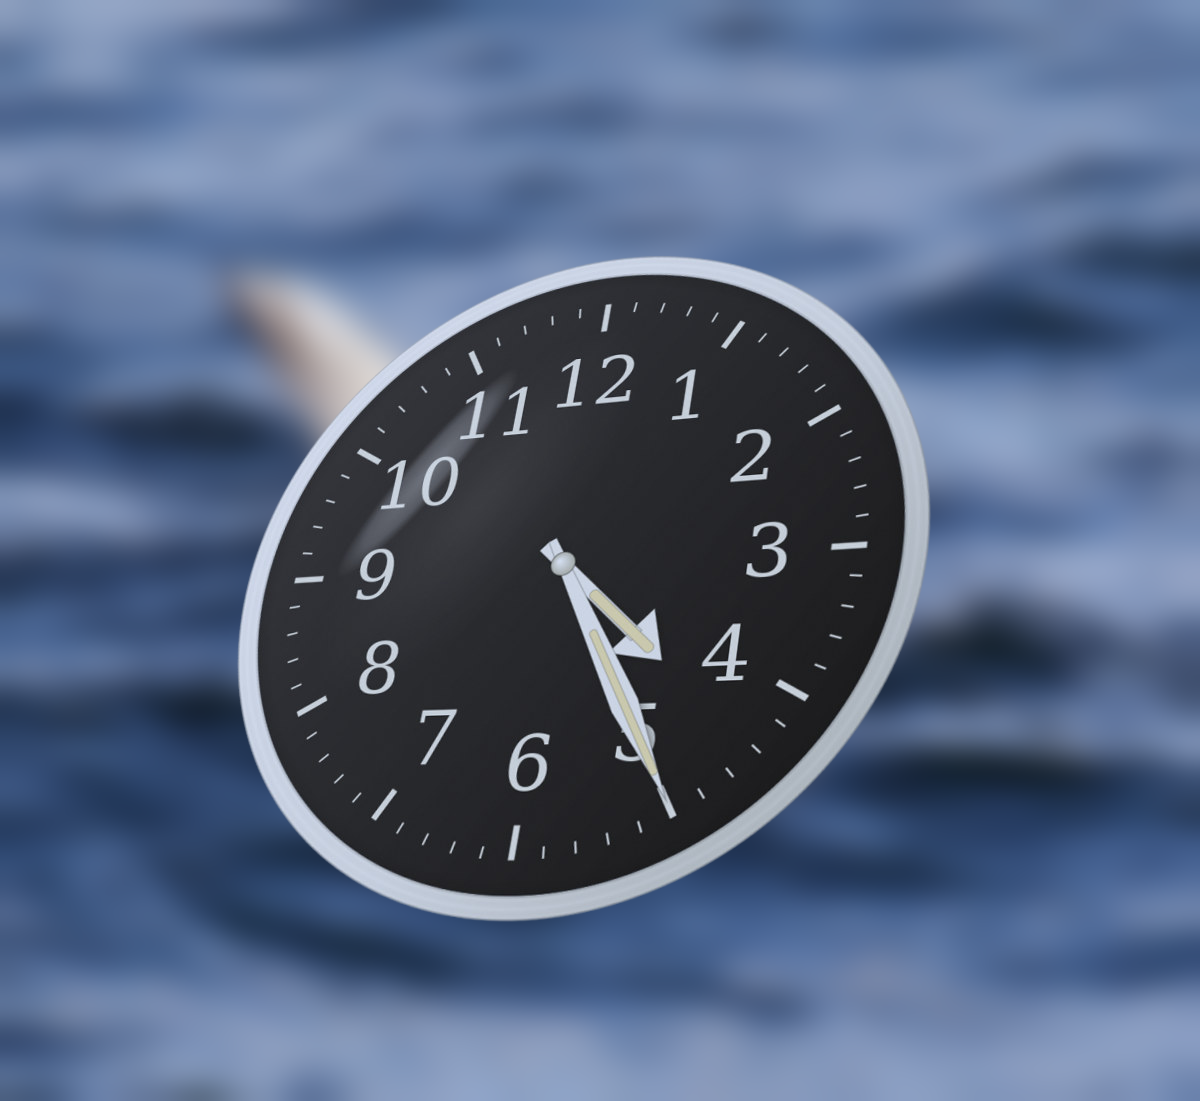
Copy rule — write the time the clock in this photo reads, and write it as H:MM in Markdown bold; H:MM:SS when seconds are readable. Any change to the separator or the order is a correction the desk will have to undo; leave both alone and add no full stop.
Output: **4:25**
